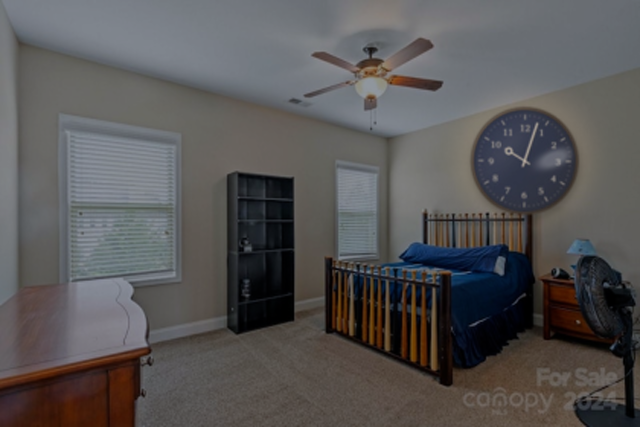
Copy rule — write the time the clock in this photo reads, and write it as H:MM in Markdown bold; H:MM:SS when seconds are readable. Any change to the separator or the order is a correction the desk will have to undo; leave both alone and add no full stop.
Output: **10:03**
